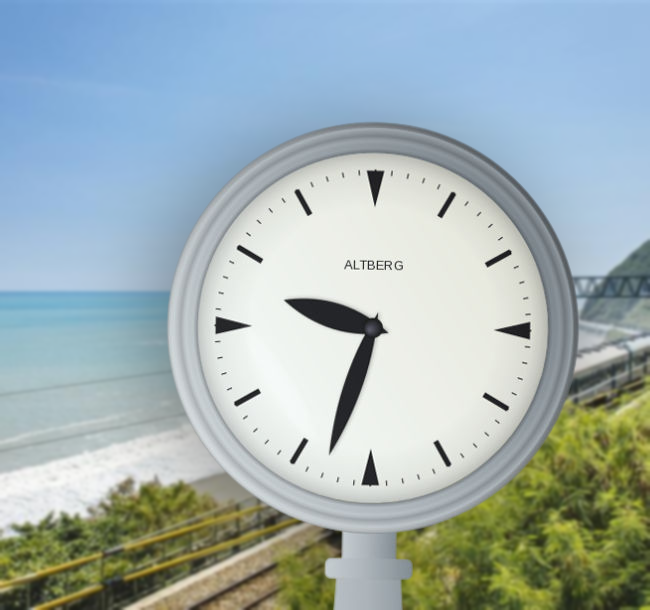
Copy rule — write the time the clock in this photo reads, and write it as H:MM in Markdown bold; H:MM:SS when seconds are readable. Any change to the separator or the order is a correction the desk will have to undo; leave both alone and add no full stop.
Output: **9:33**
